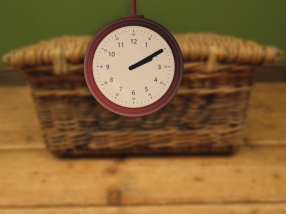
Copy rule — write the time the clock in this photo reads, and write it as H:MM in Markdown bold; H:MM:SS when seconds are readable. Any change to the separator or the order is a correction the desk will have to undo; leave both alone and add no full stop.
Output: **2:10**
